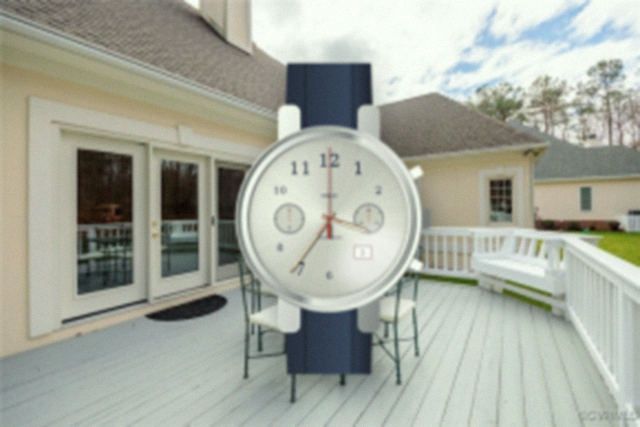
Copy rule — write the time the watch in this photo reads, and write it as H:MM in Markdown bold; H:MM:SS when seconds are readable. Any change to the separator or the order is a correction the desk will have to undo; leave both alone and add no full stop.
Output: **3:36**
